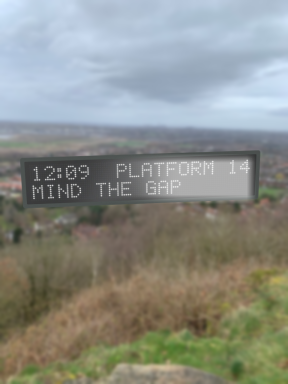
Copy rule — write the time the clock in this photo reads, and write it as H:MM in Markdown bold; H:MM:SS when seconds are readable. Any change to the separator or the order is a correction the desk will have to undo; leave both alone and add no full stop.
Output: **12:09**
